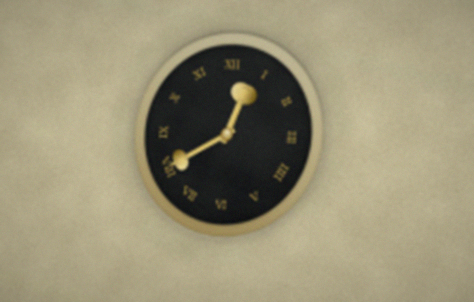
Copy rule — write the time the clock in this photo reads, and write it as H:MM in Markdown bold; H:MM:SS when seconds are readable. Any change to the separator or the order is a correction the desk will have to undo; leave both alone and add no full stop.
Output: **12:40**
